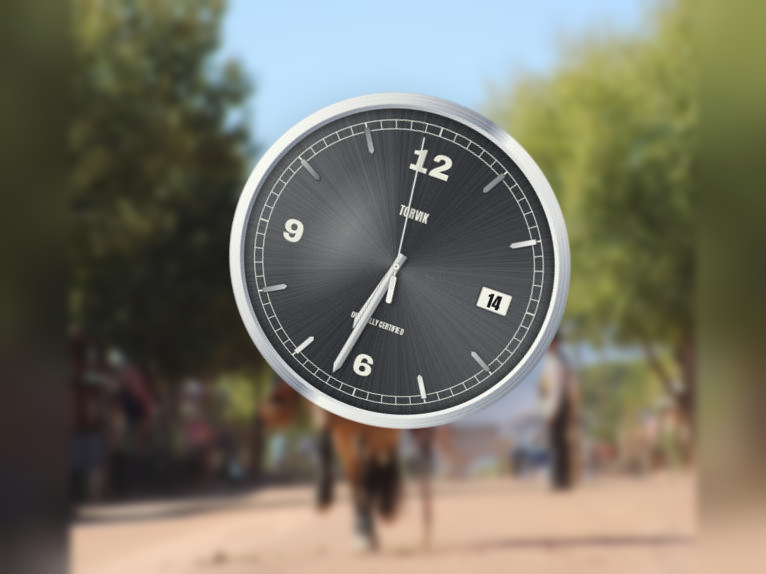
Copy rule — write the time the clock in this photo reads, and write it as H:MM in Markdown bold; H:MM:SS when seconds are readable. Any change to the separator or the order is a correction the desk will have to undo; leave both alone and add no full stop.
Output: **6:31:59**
